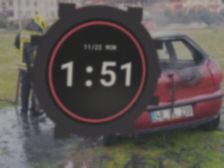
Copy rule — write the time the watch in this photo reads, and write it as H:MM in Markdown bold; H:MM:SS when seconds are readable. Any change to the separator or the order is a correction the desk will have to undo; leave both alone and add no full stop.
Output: **1:51**
